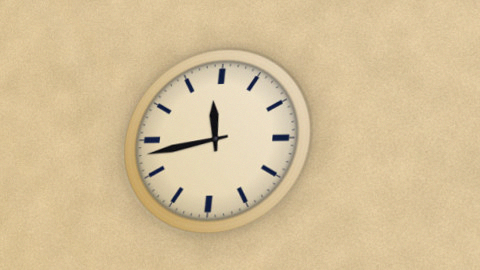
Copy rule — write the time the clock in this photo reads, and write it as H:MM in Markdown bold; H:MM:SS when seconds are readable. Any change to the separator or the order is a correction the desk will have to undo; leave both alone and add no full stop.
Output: **11:43**
